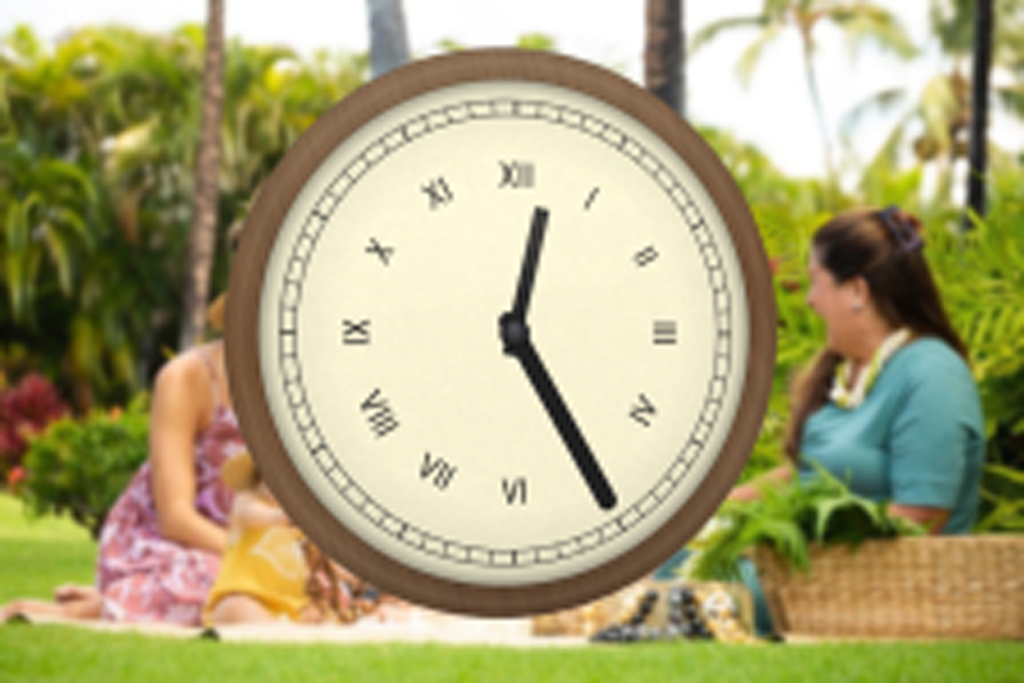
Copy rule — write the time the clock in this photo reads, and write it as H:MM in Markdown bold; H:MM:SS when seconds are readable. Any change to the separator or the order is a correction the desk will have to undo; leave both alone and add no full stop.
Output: **12:25**
